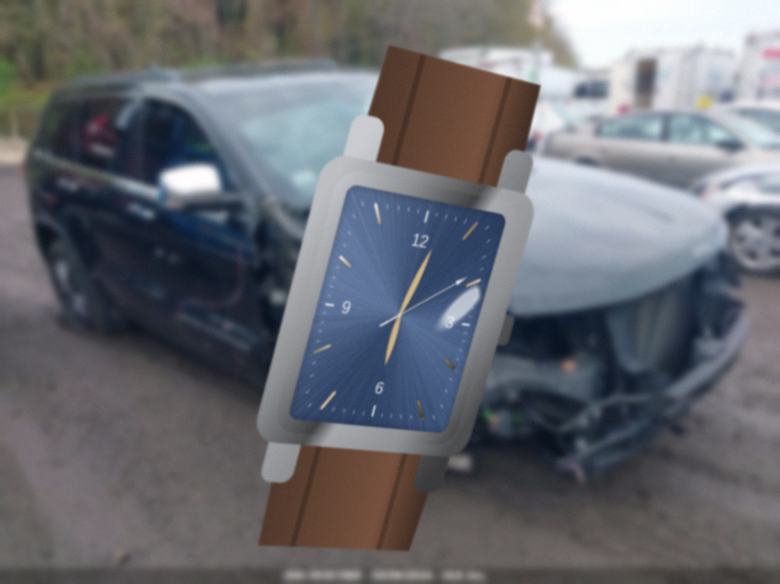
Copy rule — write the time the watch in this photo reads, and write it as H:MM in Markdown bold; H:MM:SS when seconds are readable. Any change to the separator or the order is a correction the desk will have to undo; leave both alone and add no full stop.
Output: **6:02:09**
